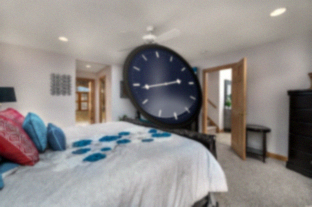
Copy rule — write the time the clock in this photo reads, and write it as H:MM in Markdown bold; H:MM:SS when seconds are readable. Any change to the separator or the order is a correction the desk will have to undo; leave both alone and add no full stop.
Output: **2:44**
